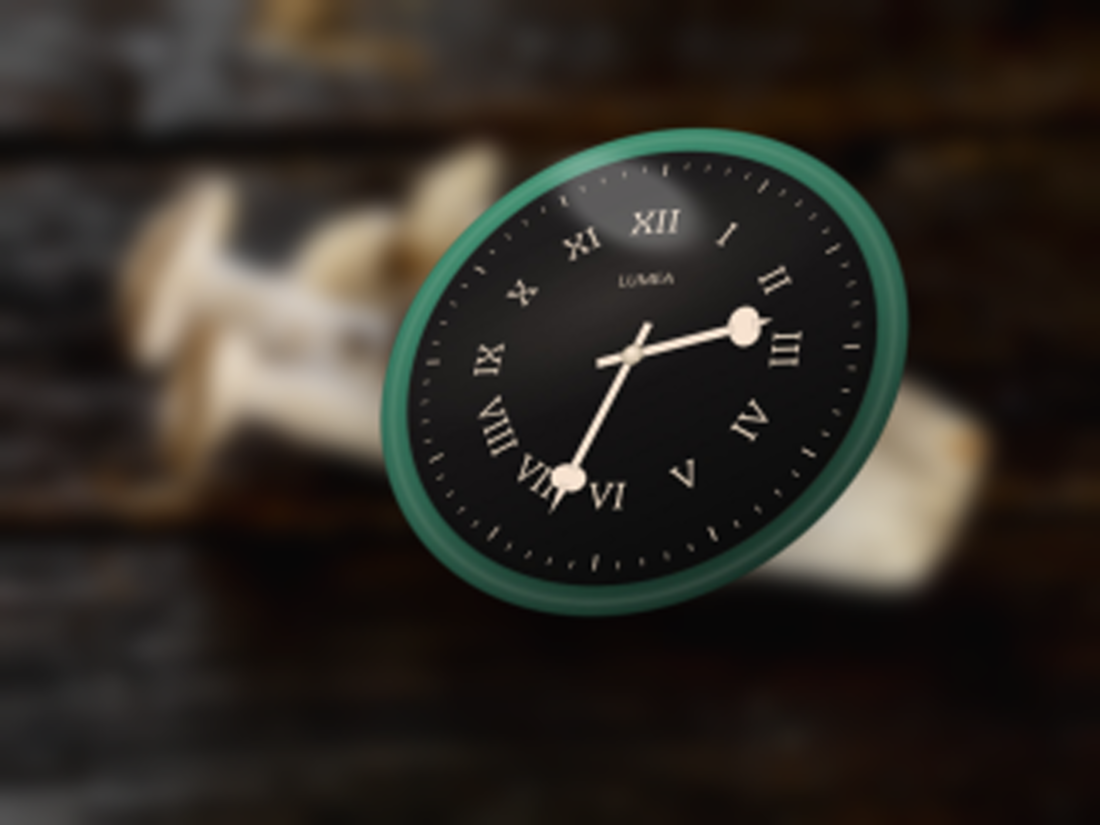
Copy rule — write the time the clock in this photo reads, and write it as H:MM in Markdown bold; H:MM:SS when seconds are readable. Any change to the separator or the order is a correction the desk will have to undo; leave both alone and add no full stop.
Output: **2:33**
